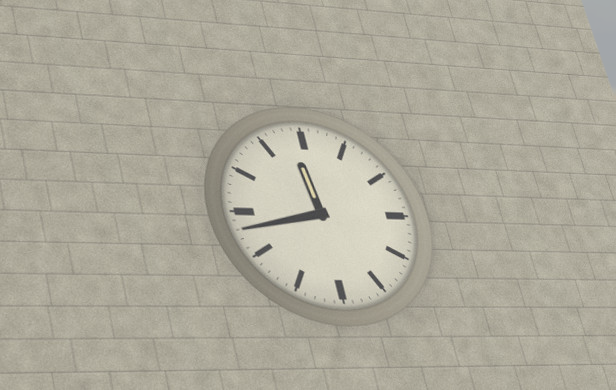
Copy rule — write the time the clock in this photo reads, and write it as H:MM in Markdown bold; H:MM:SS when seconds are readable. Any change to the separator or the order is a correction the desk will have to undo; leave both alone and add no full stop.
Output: **11:43**
